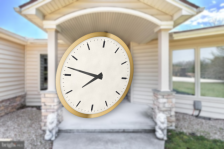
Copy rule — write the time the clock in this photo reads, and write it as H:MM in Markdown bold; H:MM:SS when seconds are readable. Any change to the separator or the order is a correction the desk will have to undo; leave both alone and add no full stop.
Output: **7:47**
